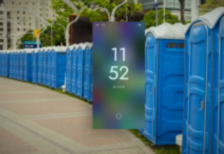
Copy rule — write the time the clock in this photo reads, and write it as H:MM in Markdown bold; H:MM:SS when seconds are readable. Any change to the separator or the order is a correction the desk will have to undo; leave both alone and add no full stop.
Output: **11:52**
